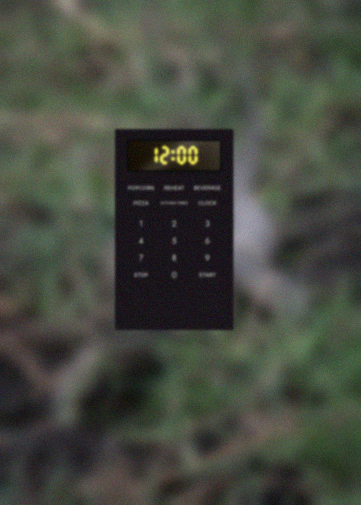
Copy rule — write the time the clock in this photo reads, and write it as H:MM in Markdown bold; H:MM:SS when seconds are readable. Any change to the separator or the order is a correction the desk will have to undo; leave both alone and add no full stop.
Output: **12:00**
